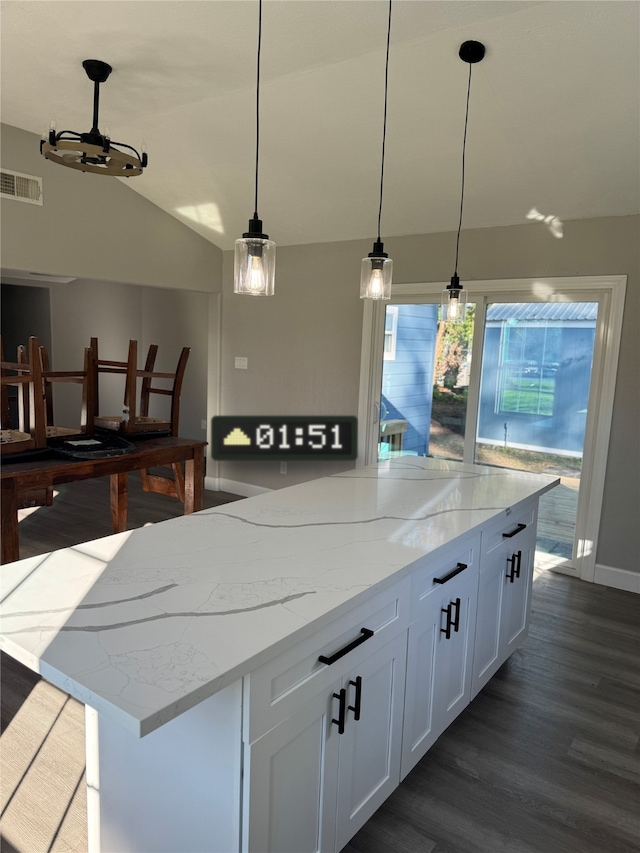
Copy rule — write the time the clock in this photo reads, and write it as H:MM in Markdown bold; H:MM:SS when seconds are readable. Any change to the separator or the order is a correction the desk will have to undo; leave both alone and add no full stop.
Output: **1:51**
